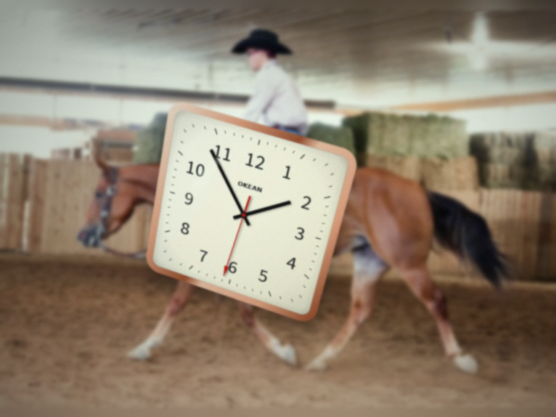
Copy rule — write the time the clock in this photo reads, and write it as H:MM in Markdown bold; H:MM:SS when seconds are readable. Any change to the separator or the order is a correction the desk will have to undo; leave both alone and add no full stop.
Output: **1:53:31**
